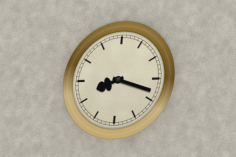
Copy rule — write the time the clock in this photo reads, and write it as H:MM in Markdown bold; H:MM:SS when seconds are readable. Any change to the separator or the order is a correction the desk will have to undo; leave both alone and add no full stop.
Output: **8:18**
